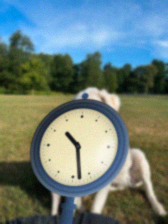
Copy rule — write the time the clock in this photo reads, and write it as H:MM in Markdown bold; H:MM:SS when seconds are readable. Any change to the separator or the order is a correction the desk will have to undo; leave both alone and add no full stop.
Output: **10:28**
